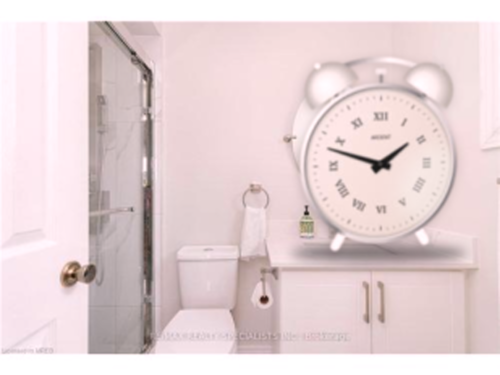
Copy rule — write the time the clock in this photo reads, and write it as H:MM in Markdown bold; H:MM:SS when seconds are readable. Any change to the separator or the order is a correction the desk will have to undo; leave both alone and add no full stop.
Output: **1:48**
